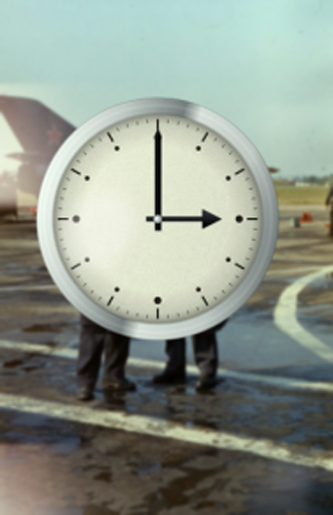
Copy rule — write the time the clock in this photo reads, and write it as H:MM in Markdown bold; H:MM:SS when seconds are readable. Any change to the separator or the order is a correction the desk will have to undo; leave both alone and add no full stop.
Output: **3:00**
